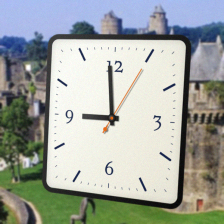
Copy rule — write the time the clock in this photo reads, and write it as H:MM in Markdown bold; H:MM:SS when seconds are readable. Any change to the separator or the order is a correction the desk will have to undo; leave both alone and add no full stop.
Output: **8:59:05**
